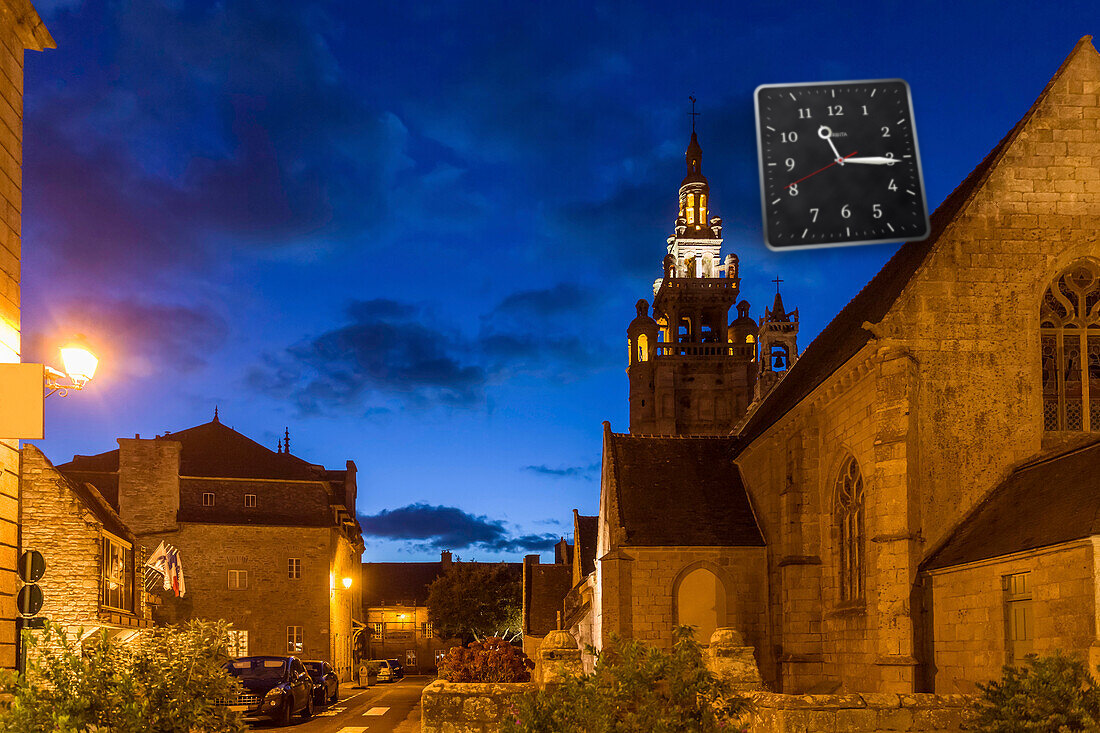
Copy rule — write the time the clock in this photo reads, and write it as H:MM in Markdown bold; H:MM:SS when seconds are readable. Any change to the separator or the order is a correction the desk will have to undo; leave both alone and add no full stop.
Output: **11:15:41**
